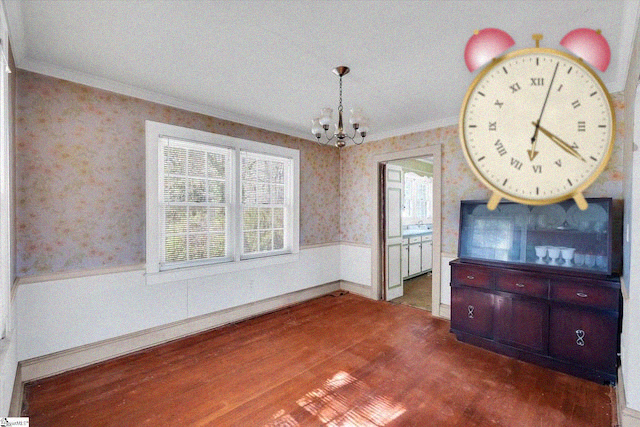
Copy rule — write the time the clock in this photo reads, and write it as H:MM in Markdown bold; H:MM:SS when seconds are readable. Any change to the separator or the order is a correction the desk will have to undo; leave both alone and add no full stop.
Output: **6:21:03**
